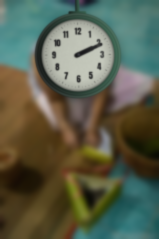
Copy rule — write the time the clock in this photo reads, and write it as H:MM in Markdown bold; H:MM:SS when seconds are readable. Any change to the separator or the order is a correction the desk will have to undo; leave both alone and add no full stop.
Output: **2:11**
